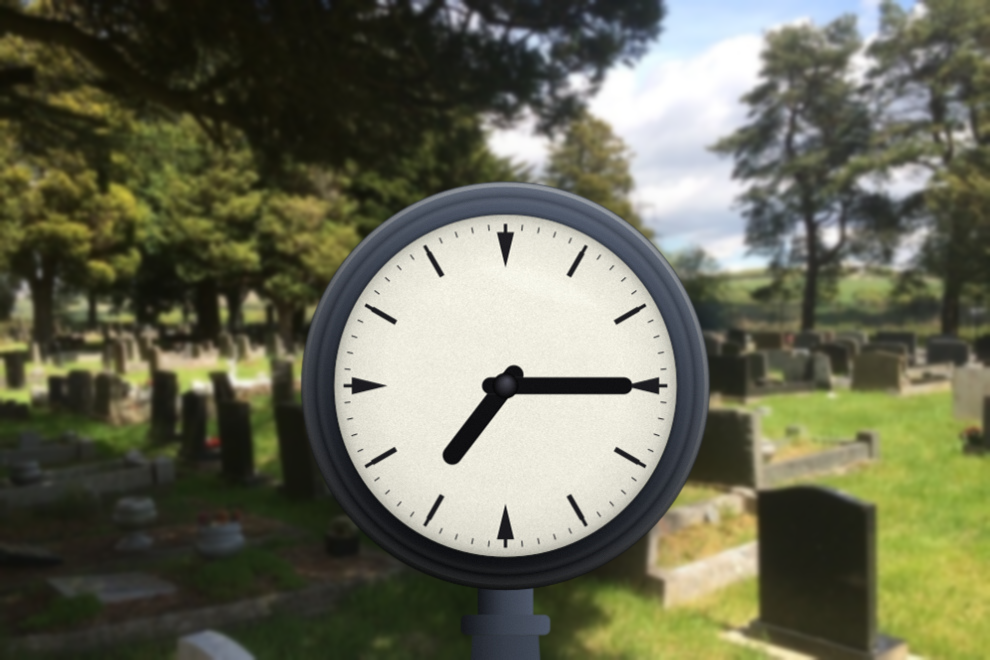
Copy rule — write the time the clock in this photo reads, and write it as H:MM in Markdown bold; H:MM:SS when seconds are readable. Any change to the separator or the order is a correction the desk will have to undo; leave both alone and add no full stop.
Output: **7:15**
